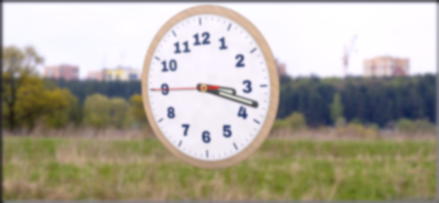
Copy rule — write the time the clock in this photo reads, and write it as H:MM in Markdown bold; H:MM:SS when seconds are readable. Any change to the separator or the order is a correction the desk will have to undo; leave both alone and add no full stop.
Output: **3:17:45**
